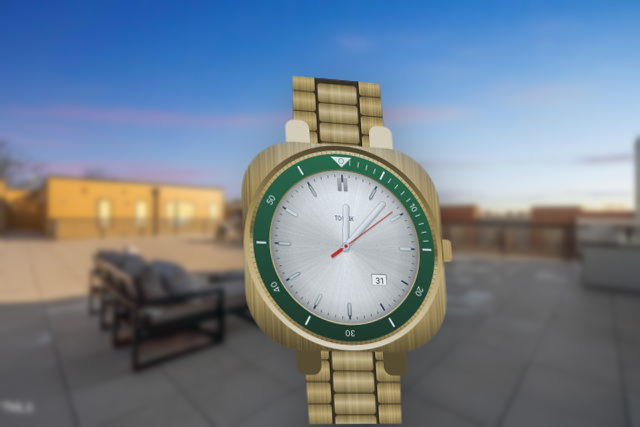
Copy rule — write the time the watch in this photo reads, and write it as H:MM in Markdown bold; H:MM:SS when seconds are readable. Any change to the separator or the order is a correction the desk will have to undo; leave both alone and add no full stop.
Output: **12:07:09**
